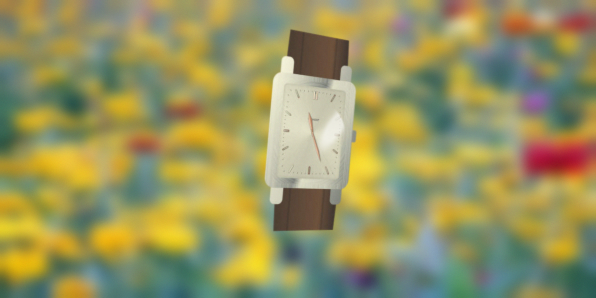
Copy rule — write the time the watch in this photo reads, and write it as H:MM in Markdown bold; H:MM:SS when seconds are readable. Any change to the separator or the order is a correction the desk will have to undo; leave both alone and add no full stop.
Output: **11:26**
